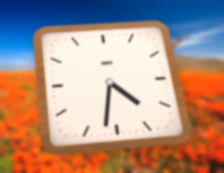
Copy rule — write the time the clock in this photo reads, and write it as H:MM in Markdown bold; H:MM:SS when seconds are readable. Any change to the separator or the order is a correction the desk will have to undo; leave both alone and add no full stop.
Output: **4:32**
